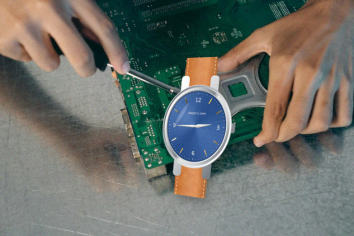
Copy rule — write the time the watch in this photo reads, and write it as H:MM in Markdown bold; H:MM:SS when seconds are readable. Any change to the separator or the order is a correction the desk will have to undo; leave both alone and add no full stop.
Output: **2:45**
